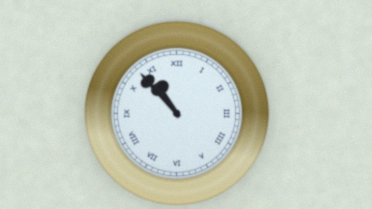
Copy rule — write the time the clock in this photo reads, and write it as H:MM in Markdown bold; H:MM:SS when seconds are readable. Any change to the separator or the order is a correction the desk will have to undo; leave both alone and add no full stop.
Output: **10:53**
